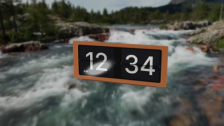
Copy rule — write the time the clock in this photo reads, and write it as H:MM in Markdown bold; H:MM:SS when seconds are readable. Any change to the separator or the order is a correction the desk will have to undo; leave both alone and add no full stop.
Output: **12:34**
